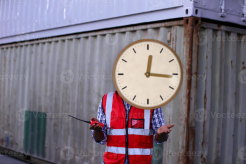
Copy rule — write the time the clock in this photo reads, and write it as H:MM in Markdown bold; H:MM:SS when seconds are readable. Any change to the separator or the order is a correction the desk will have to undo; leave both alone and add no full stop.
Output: **12:16**
